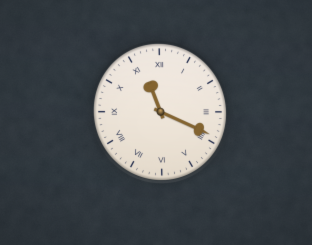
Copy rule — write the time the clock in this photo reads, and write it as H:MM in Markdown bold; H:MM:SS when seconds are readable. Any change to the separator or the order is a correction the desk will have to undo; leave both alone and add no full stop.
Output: **11:19**
